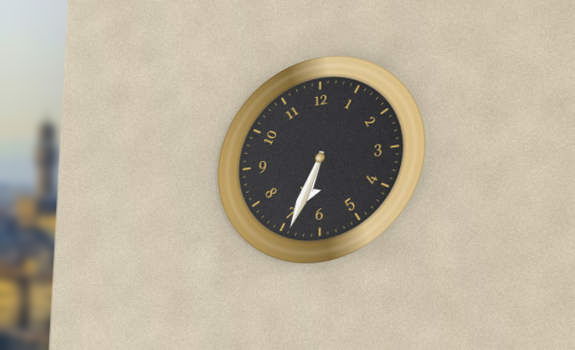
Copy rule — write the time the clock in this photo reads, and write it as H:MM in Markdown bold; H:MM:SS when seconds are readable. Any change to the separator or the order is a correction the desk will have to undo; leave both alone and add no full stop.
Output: **6:34**
